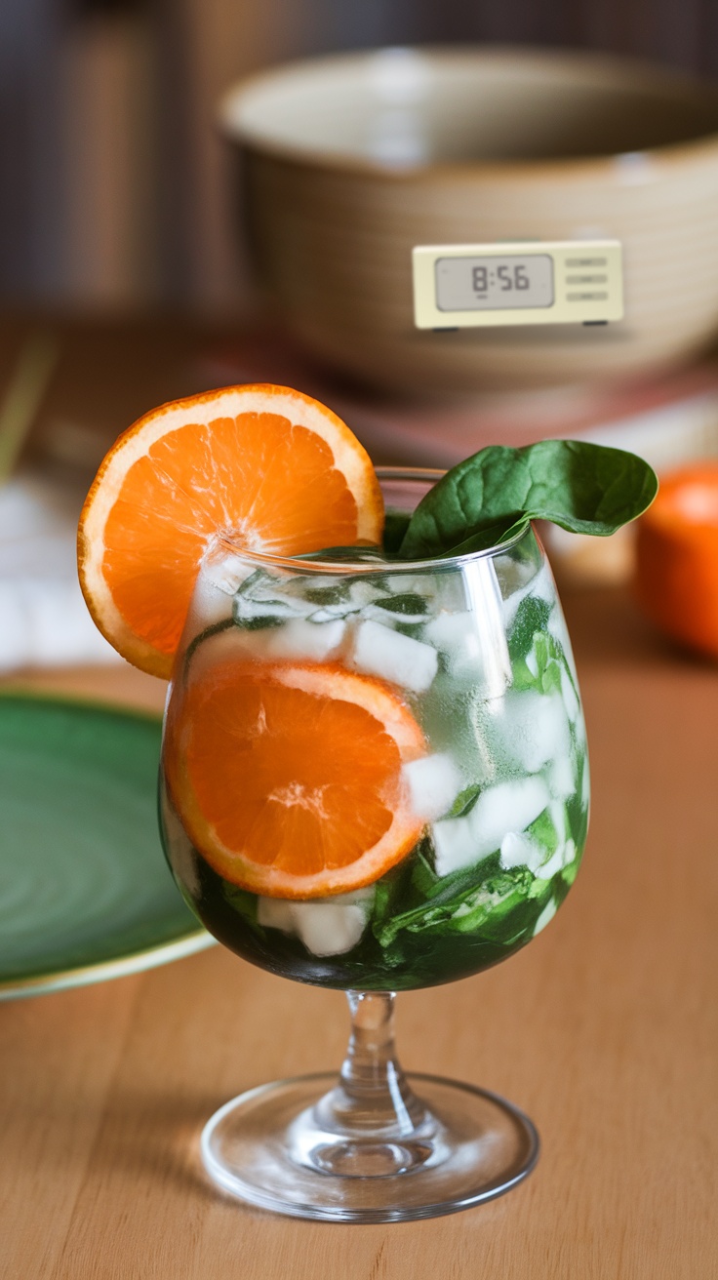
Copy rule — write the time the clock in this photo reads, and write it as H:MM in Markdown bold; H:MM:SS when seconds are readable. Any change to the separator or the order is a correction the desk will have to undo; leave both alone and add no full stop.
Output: **8:56**
